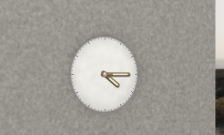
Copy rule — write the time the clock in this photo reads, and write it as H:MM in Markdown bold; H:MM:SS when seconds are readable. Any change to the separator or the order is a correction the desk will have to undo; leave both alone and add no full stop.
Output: **4:15**
